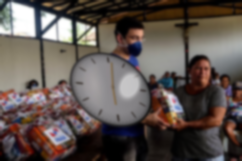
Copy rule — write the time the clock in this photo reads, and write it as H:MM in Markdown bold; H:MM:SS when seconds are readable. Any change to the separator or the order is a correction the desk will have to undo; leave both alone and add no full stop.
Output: **6:01**
